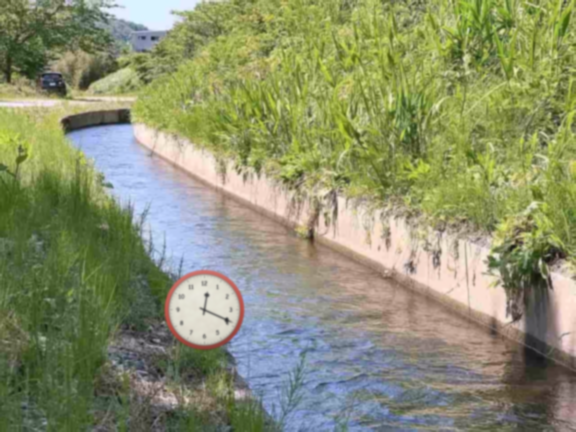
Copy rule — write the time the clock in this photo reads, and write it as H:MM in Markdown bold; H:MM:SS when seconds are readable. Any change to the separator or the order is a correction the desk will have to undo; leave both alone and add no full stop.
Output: **12:19**
